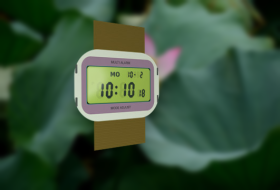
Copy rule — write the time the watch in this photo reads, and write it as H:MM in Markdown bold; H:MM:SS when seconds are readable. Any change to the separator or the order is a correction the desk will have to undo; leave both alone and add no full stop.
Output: **10:10:18**
